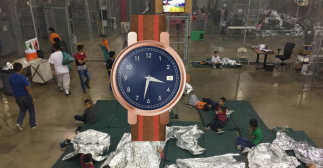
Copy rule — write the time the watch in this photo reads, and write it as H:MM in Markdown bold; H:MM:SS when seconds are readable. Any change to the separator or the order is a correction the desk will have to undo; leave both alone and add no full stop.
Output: **3:32**
